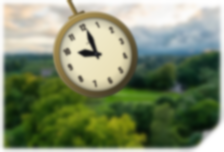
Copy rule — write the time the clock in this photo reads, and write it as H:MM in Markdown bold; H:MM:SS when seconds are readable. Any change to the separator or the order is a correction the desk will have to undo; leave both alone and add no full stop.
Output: **10:01**
